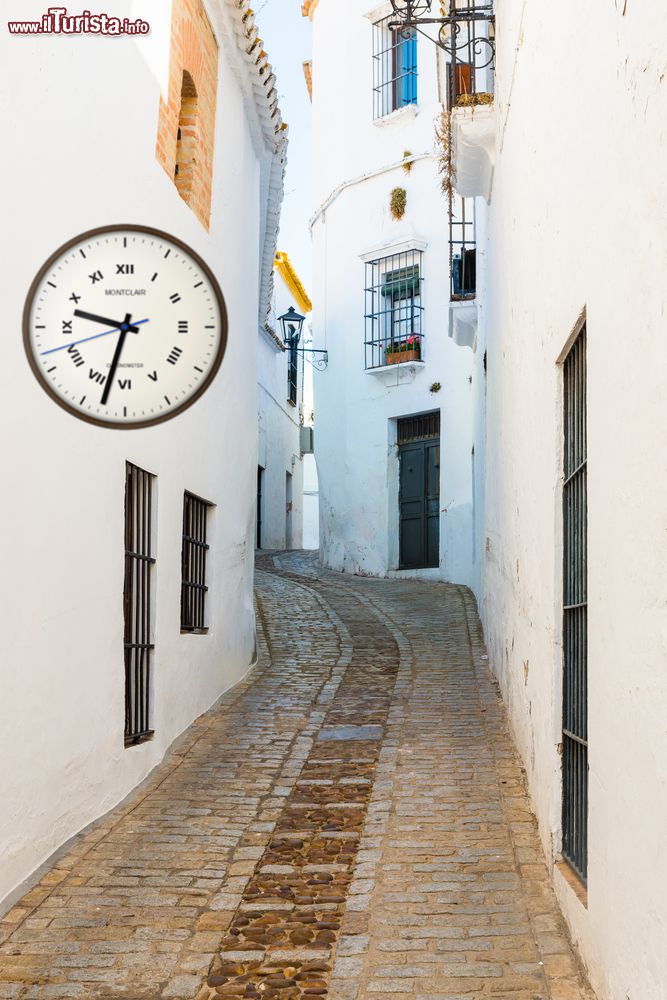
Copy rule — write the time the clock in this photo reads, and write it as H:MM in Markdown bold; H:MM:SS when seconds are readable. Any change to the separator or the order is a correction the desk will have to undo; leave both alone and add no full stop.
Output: **9:32:42**
